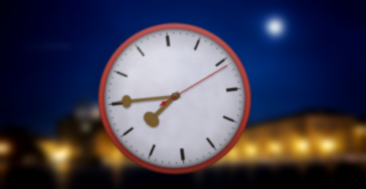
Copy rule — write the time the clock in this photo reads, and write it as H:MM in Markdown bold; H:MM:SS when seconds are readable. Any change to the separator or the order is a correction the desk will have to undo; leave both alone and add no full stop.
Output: **7:45:11**
